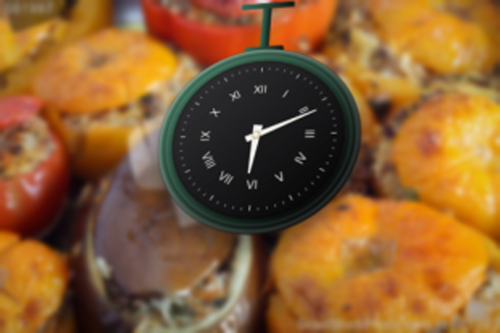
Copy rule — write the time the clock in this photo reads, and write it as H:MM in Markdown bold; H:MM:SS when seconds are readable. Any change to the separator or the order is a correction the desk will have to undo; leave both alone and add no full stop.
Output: **6:11**
